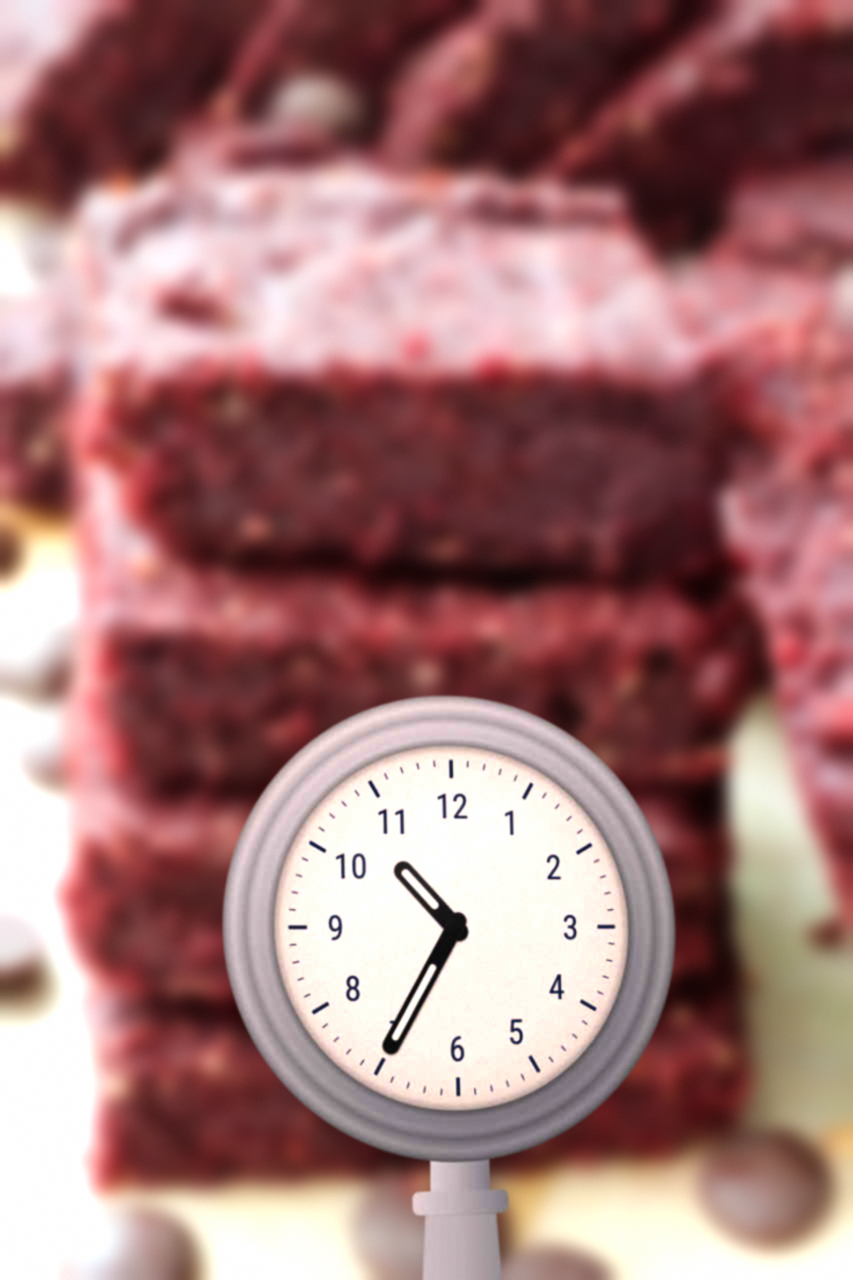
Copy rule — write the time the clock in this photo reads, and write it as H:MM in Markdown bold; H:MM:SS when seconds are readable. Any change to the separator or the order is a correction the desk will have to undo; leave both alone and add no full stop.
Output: **10:35**
